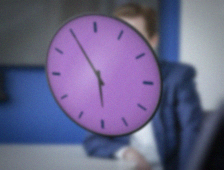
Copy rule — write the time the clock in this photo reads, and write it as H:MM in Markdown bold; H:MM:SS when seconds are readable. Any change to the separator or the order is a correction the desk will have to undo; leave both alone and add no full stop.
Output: **5:55**
